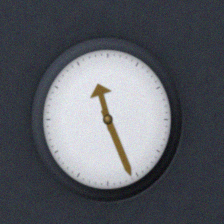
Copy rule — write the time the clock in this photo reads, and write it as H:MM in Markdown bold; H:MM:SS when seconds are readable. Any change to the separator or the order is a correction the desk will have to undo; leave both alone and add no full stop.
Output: **11:26**
